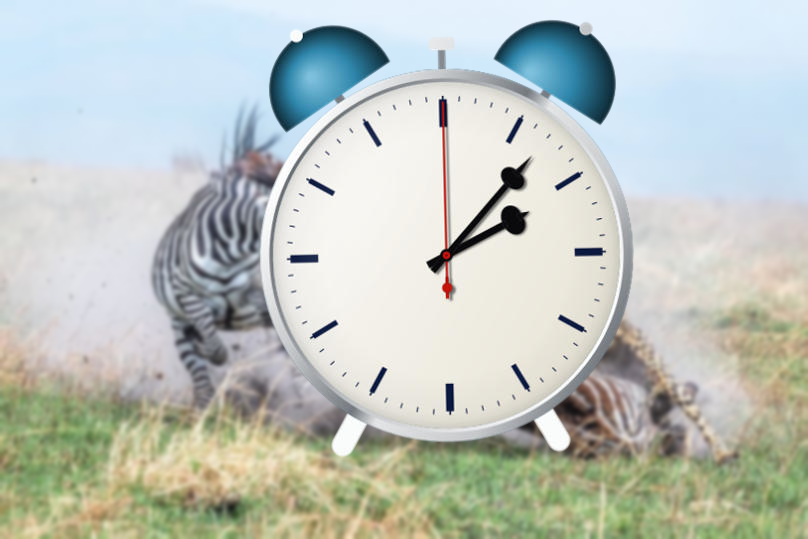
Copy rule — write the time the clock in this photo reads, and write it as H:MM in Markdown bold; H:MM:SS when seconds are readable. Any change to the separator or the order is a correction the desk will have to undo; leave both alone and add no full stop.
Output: **2:07:00**
